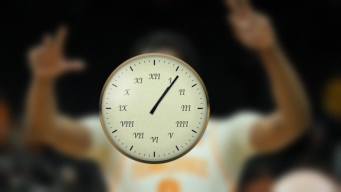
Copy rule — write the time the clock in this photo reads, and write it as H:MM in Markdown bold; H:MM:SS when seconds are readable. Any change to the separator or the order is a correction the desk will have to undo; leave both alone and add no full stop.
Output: **1:06**
